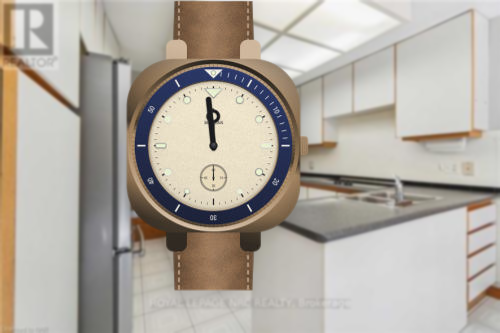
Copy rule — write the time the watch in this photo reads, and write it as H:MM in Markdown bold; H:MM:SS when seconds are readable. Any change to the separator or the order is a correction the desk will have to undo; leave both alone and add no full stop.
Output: **11:59**
